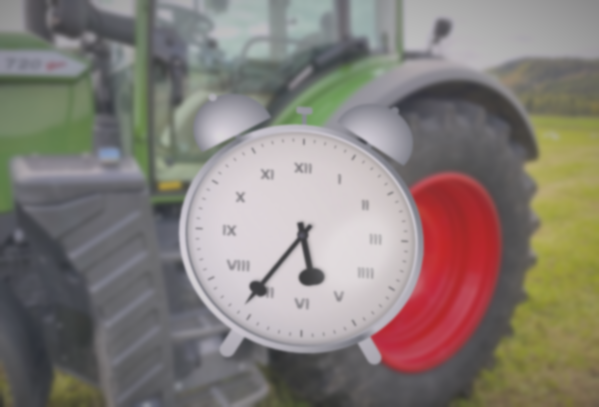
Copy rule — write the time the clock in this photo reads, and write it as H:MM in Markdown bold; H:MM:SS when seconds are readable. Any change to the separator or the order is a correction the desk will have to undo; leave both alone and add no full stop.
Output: **5:36**
